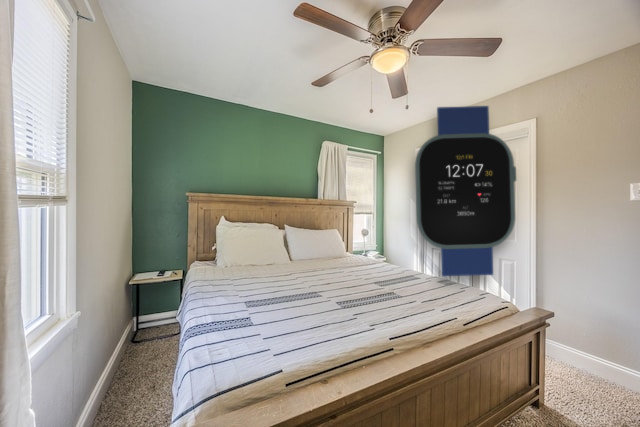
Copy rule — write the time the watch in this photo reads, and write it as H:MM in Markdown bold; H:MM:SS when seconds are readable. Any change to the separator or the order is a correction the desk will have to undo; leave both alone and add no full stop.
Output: **12:07**
